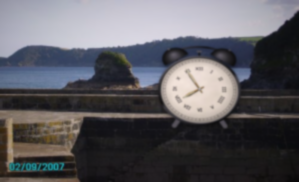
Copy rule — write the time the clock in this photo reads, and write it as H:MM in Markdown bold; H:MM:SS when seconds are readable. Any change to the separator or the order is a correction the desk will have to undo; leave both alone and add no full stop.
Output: **7:55**
